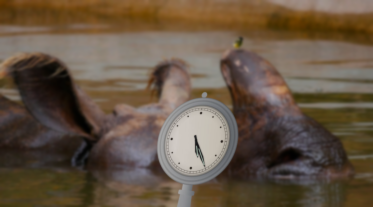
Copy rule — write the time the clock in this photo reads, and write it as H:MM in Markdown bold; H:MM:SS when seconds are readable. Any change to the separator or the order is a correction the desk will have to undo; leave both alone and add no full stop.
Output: **5:25**
